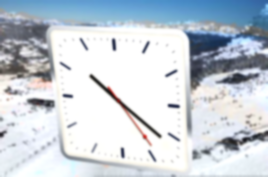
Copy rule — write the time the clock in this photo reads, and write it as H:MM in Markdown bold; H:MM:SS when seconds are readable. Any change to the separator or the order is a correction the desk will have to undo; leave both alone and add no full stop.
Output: **10:21:24**
